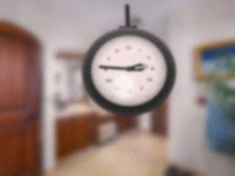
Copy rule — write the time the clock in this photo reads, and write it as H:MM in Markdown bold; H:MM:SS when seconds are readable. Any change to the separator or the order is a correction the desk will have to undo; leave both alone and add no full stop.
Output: **2:46**
